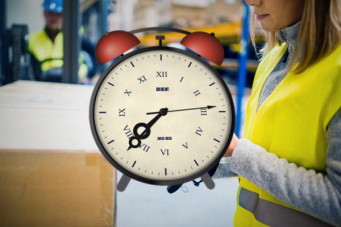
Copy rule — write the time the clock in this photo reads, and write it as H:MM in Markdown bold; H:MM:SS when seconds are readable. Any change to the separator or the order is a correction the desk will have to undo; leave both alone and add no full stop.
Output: **7:37:14**
